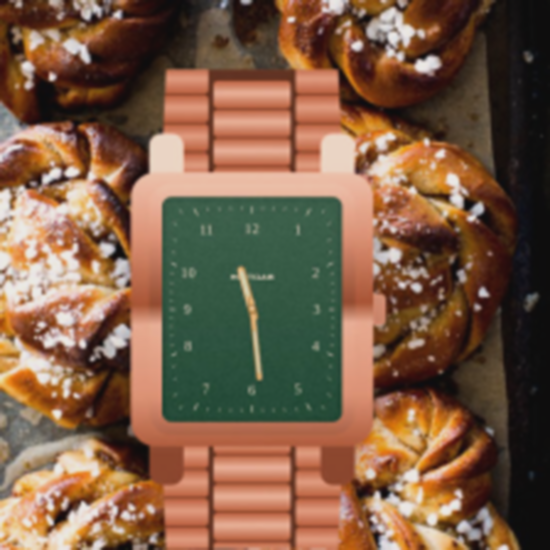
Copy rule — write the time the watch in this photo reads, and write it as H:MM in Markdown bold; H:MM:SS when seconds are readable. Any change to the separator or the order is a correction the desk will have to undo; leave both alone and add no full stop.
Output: **11:29**
